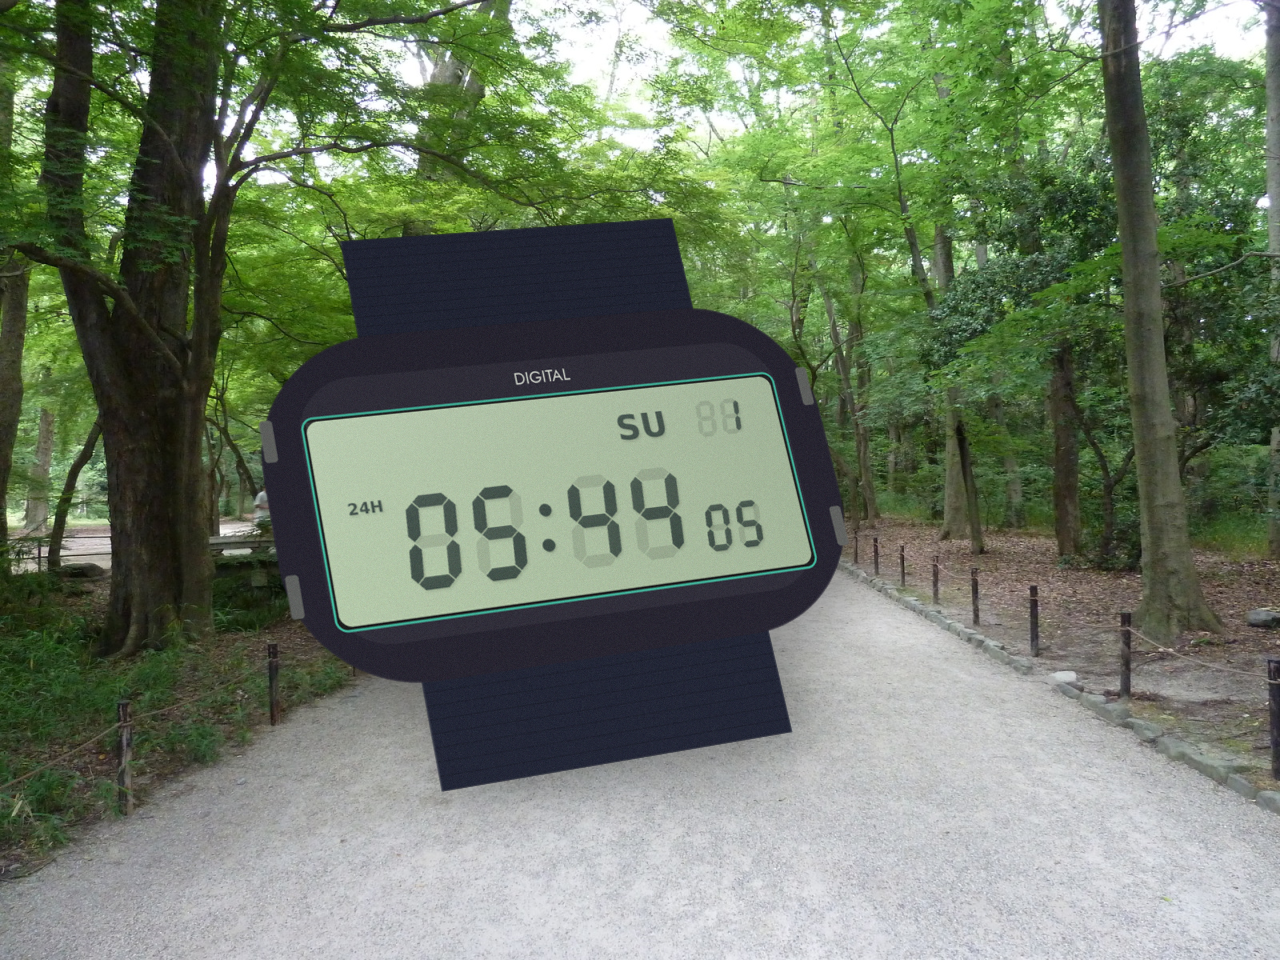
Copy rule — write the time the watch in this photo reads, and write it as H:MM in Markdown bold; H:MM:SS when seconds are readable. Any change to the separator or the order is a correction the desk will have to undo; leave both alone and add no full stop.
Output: **5:44:05**
